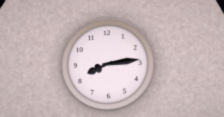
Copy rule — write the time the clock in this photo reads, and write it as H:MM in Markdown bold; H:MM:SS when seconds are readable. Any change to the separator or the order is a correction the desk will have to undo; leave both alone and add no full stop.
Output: **8:14**
